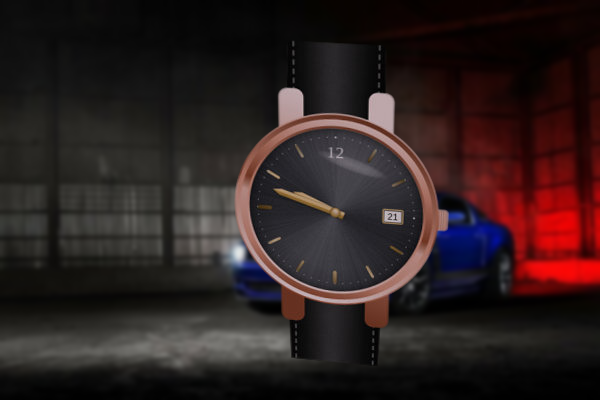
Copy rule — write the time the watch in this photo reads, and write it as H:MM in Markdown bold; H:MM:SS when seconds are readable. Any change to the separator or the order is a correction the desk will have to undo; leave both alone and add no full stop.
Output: **9:48**
